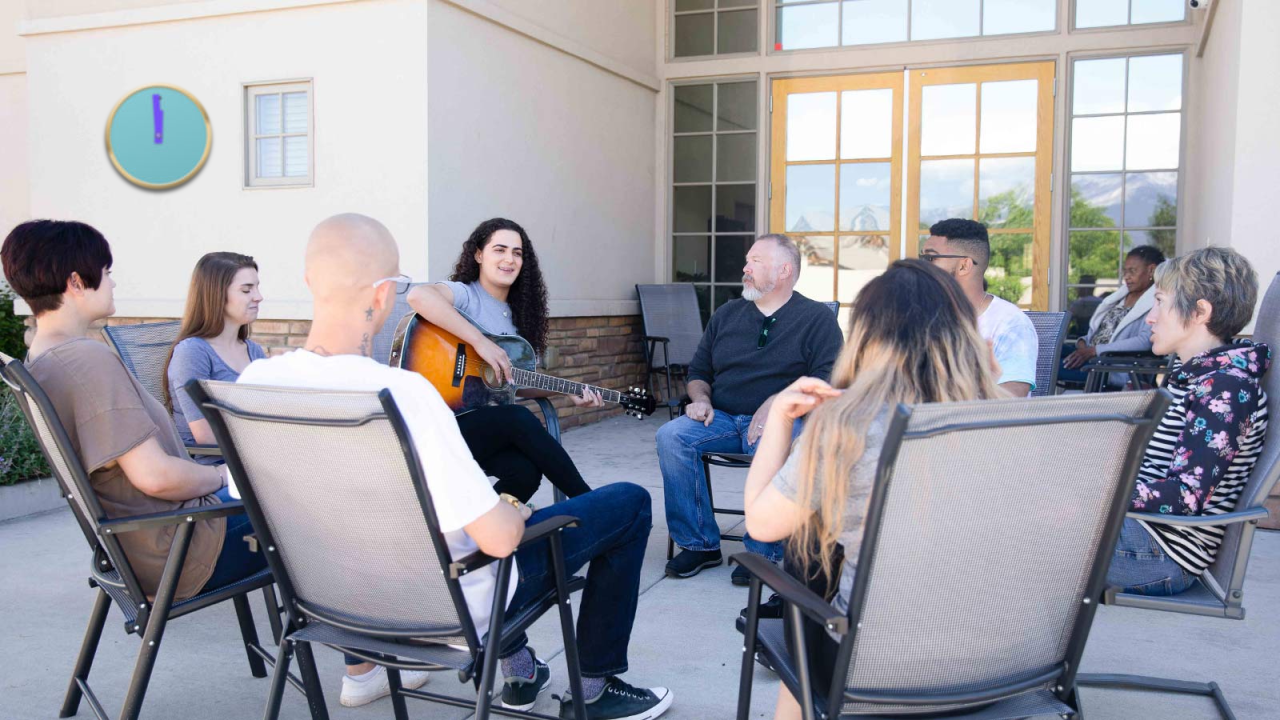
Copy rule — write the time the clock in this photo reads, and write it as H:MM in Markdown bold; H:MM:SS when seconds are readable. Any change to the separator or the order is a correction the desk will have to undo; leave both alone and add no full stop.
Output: **11:59**
